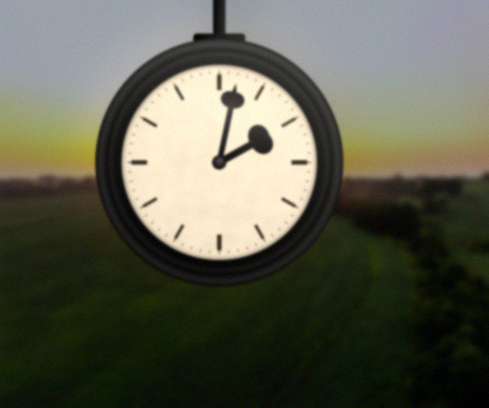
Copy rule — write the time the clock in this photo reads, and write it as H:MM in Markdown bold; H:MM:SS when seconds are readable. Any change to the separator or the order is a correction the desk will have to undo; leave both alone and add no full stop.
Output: **2:02**
